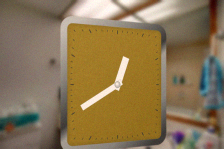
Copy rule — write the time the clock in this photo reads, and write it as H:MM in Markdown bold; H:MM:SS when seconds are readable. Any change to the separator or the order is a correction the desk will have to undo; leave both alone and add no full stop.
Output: **12:40**
